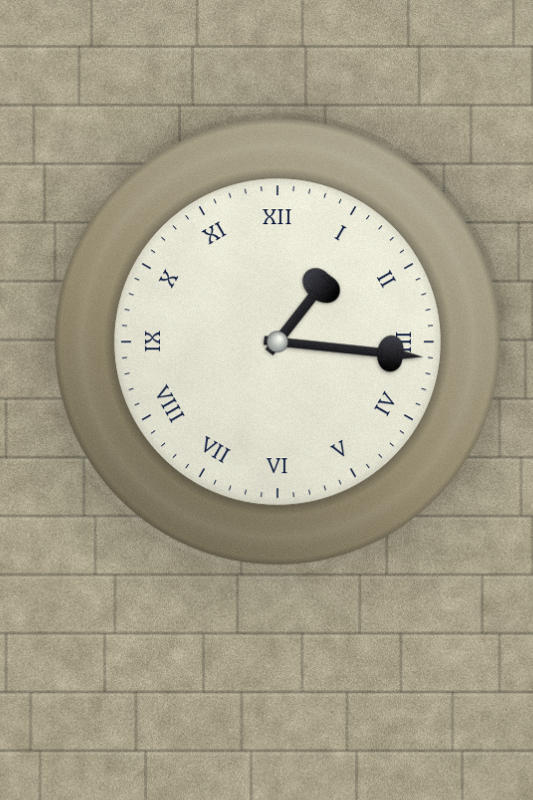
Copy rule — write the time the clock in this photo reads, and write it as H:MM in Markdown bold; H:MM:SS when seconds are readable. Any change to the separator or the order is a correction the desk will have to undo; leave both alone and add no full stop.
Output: **1:16**
